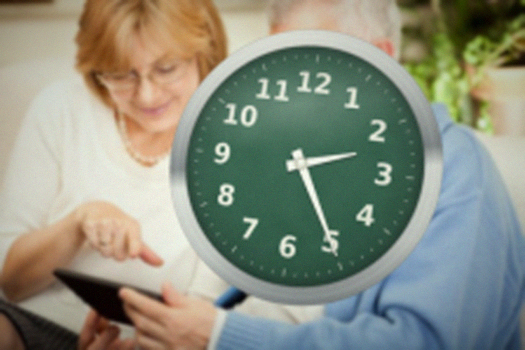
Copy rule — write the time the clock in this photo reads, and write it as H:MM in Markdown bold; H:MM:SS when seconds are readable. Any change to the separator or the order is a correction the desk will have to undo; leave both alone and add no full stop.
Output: **2:25**
